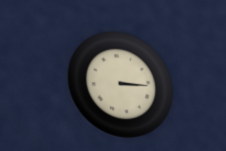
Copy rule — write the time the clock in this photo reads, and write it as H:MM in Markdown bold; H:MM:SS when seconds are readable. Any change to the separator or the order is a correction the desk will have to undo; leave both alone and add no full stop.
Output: **3:16**
